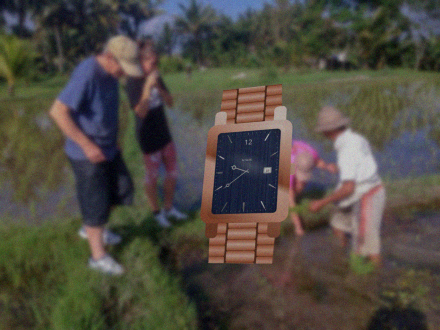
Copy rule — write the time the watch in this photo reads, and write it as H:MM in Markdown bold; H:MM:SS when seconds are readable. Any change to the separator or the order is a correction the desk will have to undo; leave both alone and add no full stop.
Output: **9:39**
